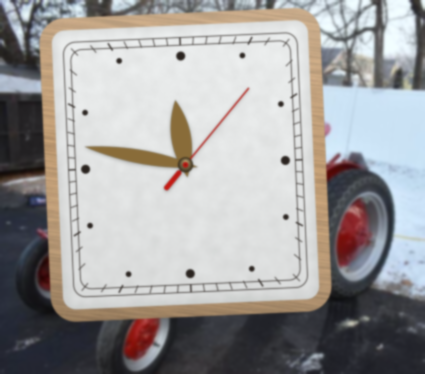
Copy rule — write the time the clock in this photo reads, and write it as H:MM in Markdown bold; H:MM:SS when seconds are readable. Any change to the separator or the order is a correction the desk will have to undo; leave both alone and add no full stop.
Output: **11:47:07**
